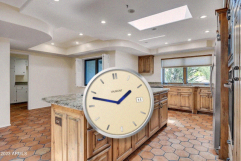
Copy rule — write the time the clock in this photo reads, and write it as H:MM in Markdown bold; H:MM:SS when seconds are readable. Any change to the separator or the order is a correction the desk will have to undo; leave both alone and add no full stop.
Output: **1:48**
